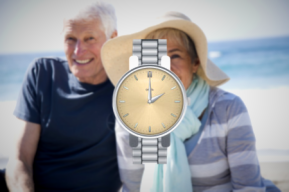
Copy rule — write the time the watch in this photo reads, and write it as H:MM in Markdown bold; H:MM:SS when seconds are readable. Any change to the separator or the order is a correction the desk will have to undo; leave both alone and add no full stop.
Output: **2:00**
